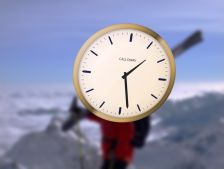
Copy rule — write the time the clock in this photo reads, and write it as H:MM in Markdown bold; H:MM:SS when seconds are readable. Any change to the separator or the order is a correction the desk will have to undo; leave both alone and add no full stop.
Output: **1:28**
